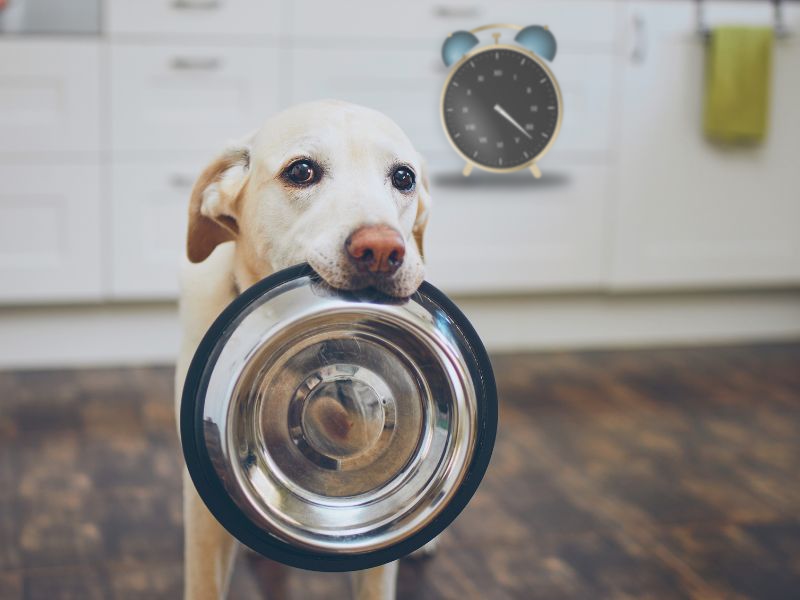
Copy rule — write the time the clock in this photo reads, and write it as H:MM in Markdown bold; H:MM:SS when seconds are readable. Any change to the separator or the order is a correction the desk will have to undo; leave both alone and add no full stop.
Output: **4:22**
